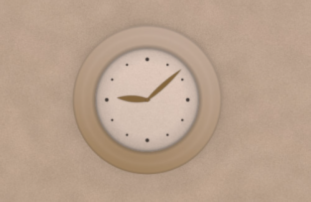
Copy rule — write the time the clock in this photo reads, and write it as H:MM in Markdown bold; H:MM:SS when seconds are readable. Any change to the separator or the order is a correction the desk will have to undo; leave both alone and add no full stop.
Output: **9:08**
